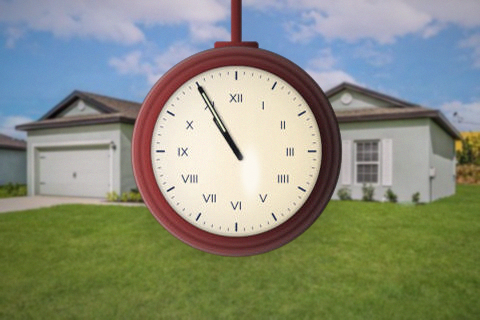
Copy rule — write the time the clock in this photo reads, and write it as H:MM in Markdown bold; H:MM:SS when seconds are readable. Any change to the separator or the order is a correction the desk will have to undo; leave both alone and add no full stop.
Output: **10:55**
